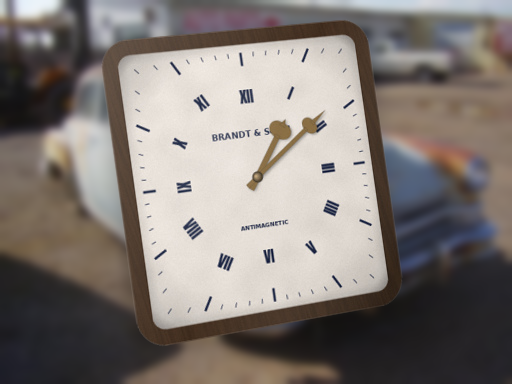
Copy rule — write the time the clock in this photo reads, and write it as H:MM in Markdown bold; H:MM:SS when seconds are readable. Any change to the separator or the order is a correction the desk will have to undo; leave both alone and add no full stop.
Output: **1:09**
